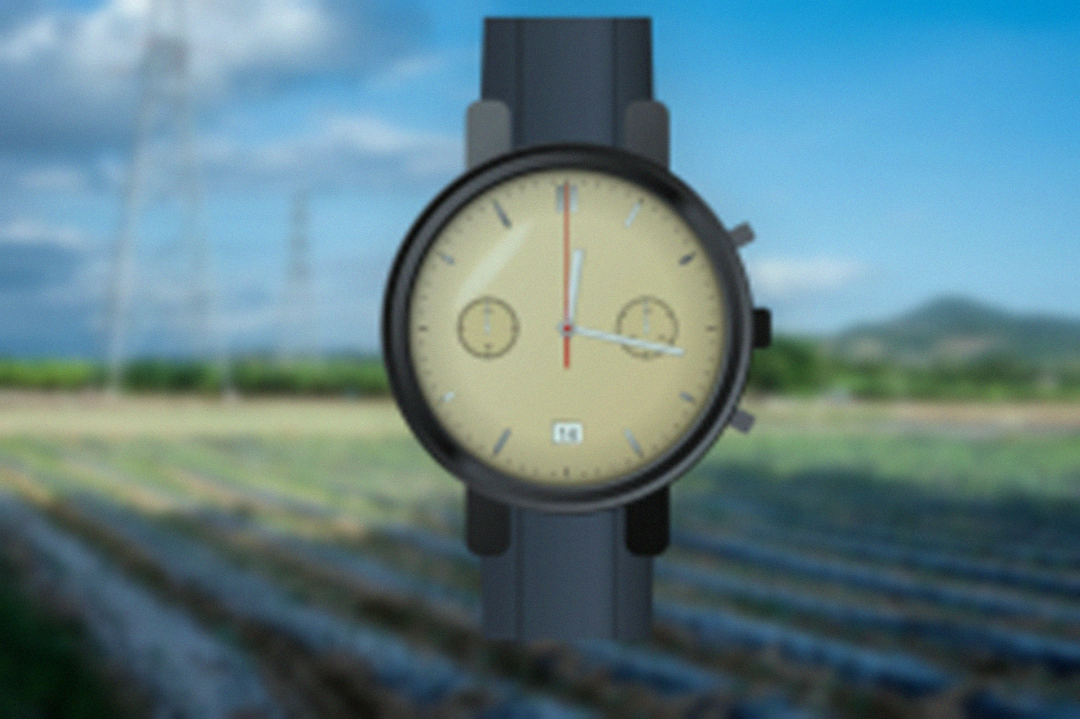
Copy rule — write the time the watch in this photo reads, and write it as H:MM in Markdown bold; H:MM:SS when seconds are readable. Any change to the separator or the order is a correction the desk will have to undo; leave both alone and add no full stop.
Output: **12:17**
